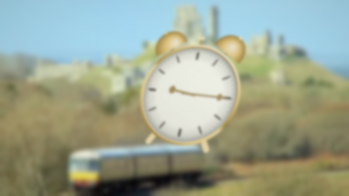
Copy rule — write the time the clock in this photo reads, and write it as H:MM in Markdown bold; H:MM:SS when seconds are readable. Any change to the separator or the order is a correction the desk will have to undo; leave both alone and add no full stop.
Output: **9:15**
